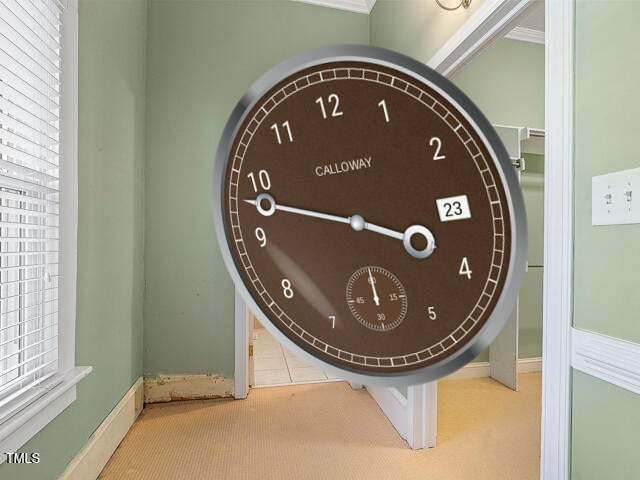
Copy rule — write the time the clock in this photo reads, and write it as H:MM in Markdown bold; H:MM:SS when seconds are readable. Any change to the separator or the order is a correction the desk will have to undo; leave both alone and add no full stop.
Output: **3:48**
